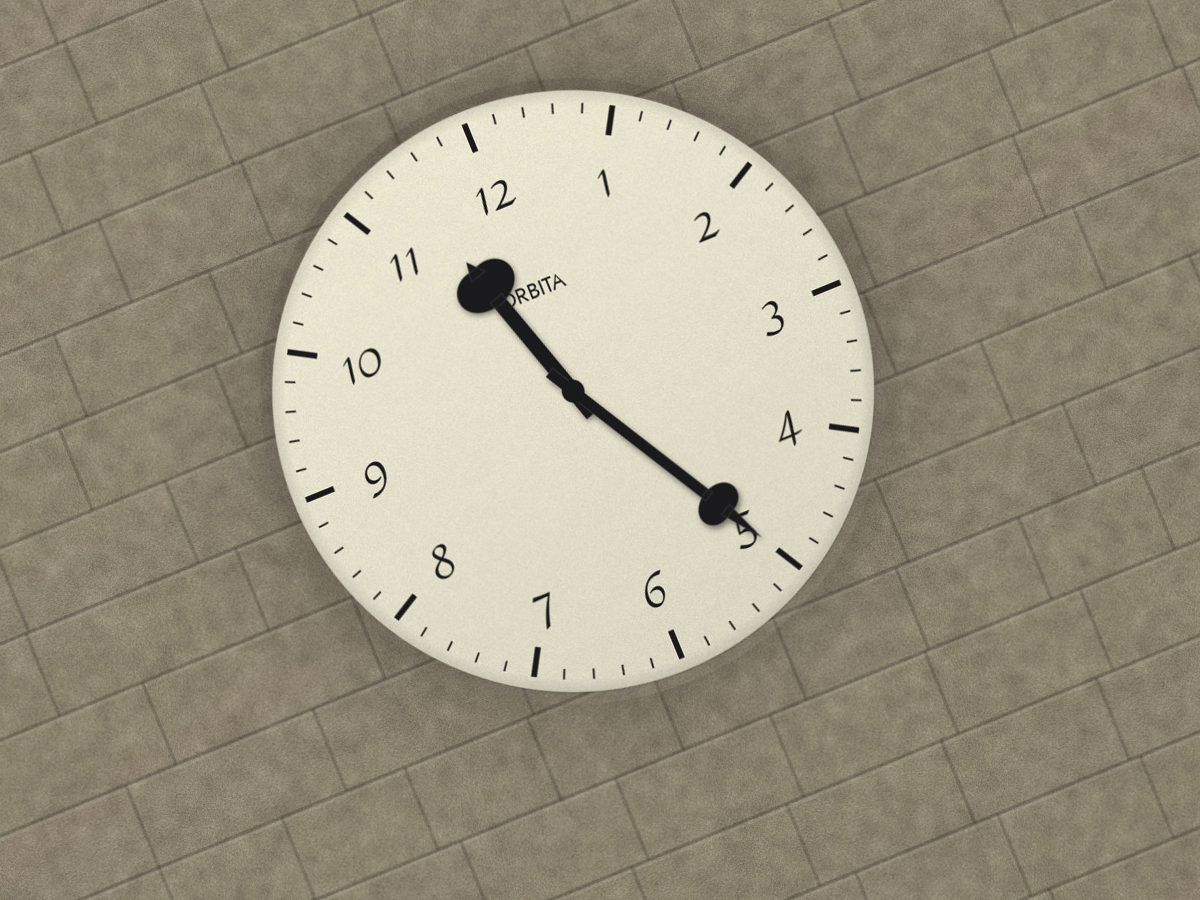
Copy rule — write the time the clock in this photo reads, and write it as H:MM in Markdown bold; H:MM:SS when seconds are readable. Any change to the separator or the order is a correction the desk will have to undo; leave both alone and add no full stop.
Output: **11:25**
